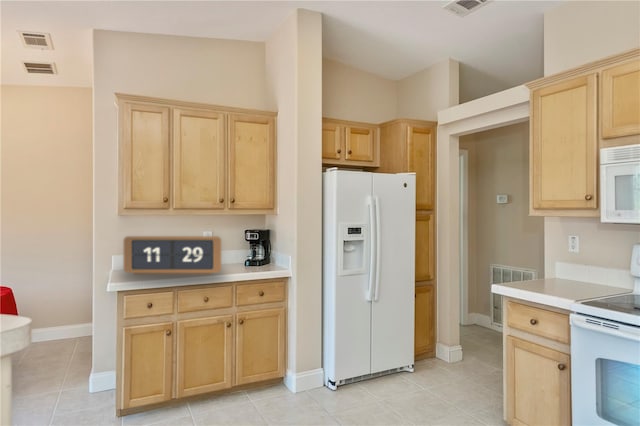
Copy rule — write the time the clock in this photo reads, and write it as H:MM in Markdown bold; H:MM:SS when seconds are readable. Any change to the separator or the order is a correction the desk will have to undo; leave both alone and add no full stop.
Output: **11:29**
